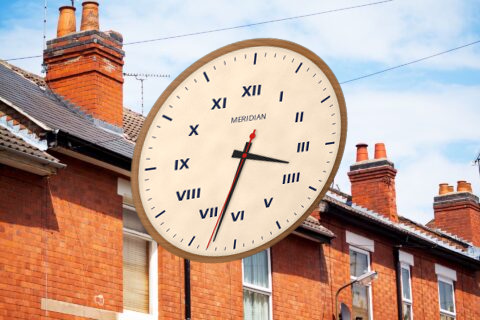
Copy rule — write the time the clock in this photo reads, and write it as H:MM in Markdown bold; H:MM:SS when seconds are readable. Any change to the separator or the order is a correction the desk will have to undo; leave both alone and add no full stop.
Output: **3:32:33**
